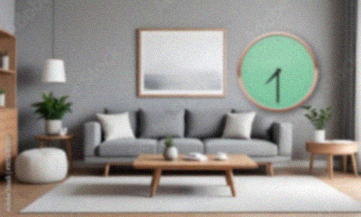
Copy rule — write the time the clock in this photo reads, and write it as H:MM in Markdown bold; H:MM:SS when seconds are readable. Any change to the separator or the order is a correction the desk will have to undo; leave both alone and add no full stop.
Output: **7:30**
